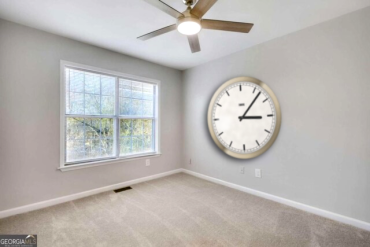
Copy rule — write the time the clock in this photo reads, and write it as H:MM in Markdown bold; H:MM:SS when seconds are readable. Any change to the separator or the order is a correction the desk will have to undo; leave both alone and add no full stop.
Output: **3:07**
